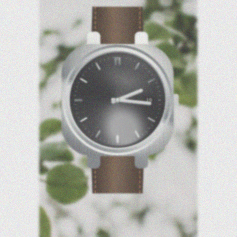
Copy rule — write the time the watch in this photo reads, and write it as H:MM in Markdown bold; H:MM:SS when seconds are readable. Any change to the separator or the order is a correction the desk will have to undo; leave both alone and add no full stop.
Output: **2:16**
